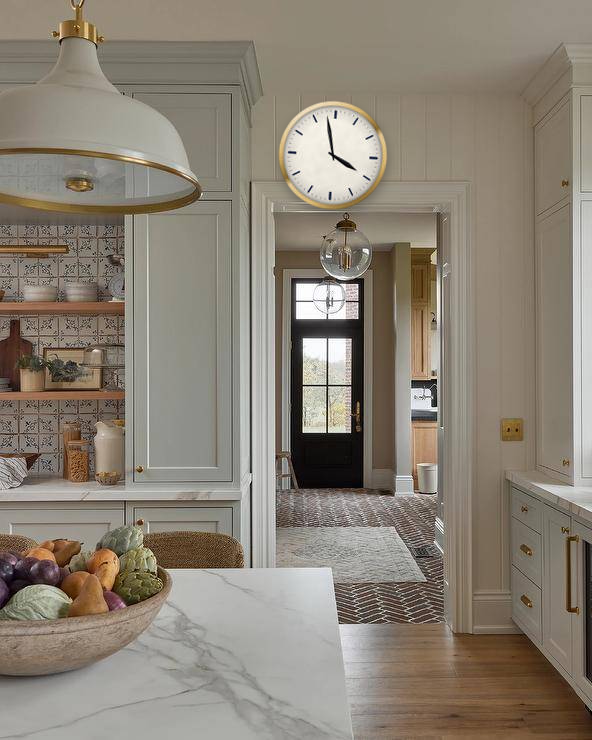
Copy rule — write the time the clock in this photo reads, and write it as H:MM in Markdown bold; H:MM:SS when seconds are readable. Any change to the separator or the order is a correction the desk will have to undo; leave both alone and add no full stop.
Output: **3:58**
